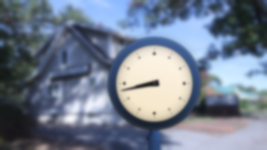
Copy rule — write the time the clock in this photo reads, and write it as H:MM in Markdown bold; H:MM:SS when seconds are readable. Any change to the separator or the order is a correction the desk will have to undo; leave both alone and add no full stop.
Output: **8:43**
